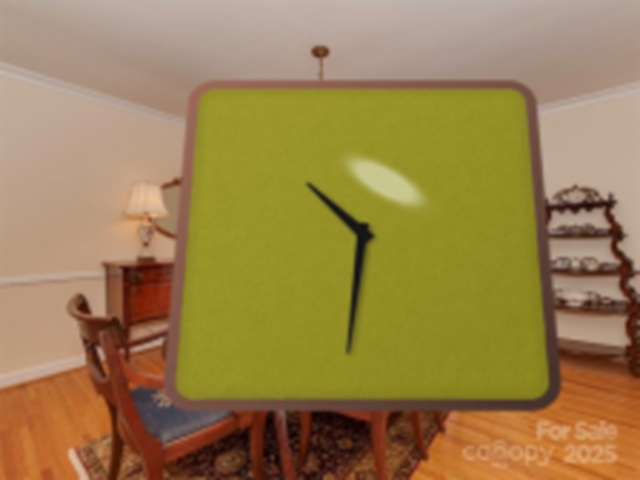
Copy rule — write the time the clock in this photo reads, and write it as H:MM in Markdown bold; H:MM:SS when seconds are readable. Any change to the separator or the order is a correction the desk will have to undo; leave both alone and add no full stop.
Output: **10:31**
